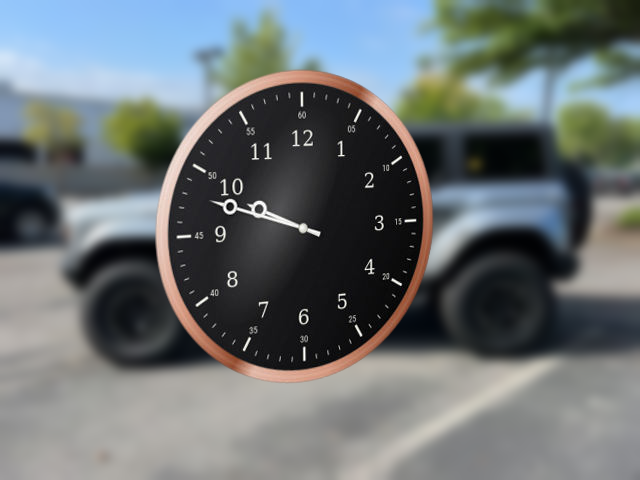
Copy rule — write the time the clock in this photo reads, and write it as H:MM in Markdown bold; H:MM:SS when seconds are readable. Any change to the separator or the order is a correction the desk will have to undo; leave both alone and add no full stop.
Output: **9:48**
